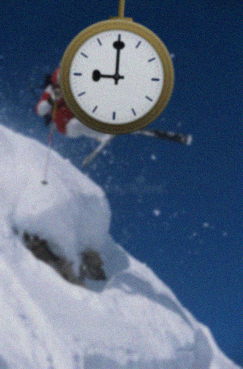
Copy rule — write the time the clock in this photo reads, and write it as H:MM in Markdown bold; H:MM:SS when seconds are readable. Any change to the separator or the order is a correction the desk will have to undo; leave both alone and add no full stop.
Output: **9:00**
